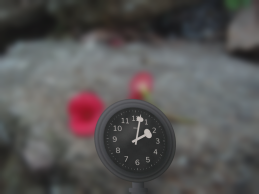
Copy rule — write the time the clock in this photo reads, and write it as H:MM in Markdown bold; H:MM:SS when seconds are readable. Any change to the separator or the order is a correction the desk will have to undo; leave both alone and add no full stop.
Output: **2:02**
